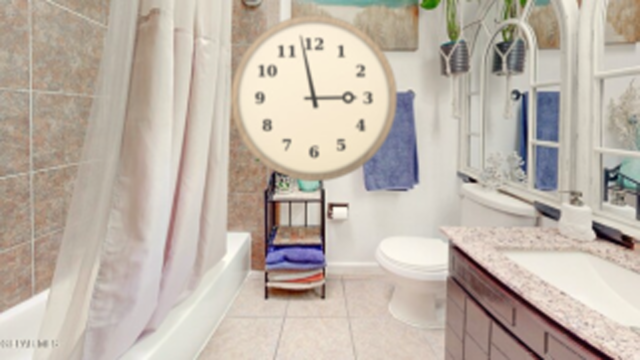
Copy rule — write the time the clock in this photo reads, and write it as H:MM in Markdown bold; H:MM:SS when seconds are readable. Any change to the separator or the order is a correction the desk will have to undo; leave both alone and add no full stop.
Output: **2:58**
